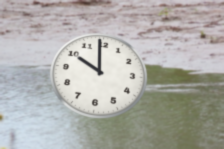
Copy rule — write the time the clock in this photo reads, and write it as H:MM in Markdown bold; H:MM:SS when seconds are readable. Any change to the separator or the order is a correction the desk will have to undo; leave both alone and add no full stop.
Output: **9:59**
